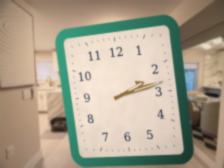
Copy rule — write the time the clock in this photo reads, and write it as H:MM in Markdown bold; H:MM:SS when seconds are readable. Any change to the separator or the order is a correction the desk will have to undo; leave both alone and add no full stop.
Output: **2:13**
